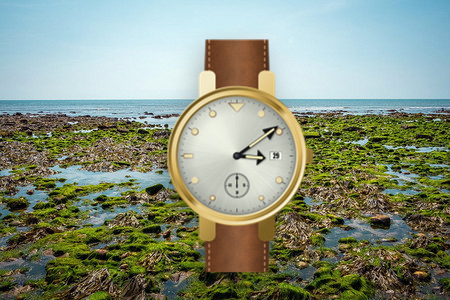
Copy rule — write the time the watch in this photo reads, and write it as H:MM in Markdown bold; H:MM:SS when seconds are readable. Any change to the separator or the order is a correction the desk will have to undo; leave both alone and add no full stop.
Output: **3:09**
